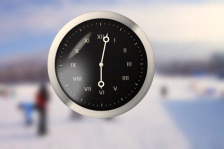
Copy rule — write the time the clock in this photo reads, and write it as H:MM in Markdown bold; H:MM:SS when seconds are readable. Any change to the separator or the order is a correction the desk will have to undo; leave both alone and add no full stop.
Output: **6:02**
